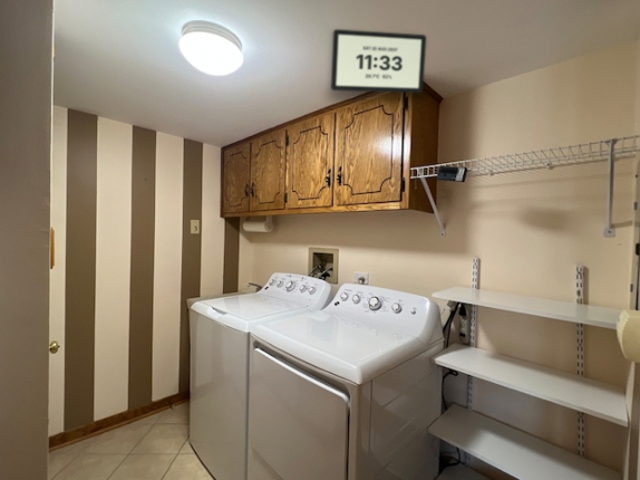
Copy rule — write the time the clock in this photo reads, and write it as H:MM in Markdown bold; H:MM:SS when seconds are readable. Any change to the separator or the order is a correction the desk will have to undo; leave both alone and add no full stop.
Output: **11:33**
